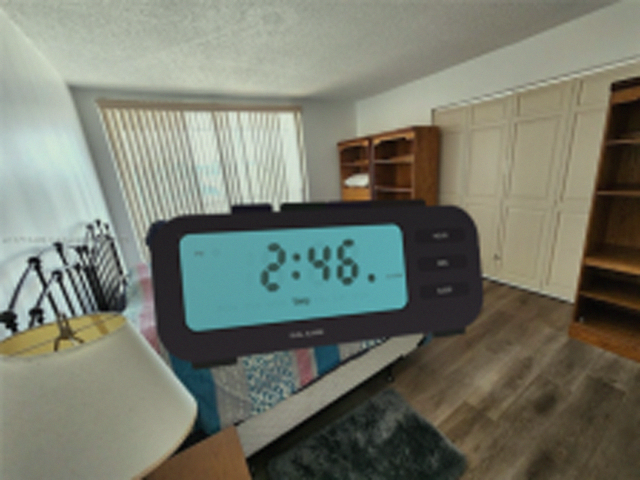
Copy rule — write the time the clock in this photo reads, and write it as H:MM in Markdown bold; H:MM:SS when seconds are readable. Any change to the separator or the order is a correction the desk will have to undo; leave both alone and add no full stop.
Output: **2:46**
